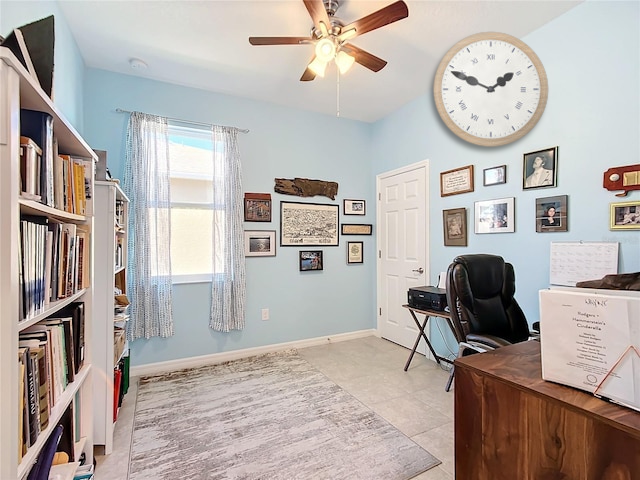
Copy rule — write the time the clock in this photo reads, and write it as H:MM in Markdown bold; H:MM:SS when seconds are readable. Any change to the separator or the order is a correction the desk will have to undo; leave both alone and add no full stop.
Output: **1:49**
